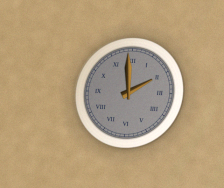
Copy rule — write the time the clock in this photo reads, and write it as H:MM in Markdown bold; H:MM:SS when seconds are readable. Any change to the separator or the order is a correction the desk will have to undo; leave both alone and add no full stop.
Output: **1:59**
